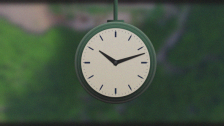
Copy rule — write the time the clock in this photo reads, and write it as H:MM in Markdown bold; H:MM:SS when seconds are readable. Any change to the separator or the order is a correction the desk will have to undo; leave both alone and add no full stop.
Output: **10:12**
